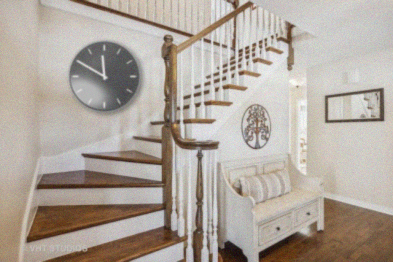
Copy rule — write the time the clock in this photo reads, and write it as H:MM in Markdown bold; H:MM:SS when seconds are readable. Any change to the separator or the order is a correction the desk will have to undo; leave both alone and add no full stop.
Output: **11:50**
